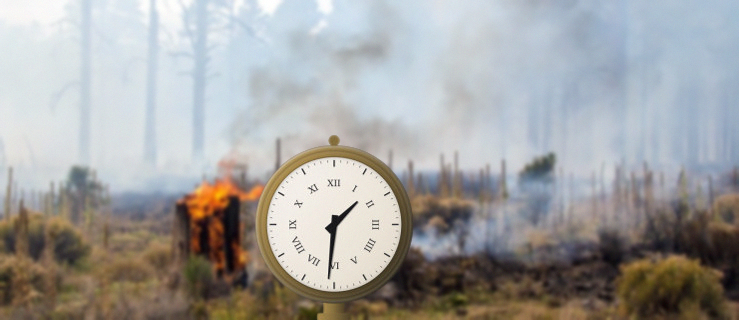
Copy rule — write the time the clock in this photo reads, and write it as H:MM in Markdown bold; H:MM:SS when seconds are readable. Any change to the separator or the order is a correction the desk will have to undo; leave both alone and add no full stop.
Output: **1:31**
